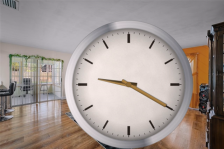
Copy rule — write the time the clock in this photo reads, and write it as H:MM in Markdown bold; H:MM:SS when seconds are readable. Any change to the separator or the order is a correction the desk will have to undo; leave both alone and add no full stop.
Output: **9:20**
